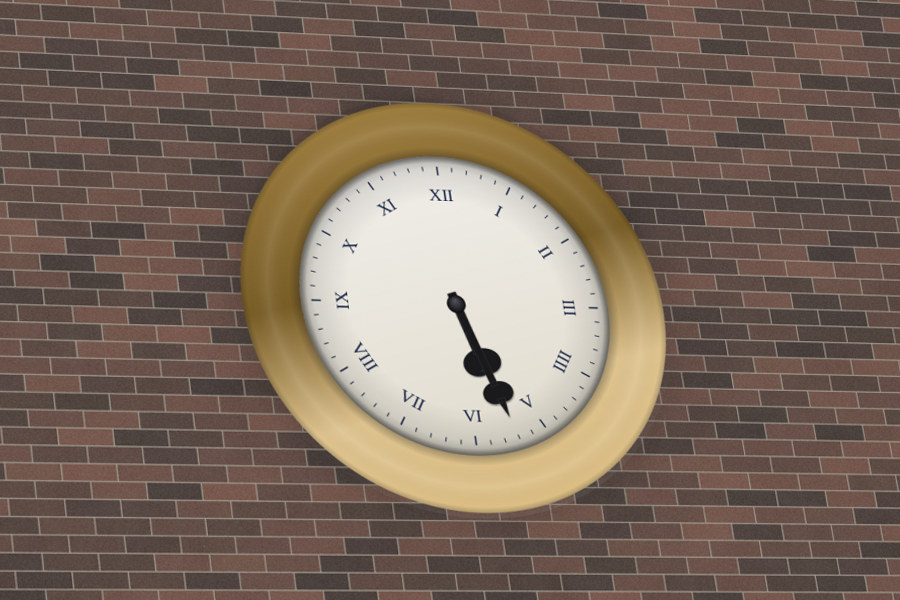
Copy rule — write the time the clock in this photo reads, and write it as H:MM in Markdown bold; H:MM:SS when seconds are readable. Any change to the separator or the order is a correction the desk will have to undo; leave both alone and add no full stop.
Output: **5:27**
